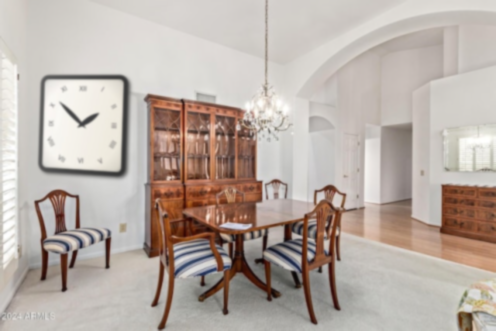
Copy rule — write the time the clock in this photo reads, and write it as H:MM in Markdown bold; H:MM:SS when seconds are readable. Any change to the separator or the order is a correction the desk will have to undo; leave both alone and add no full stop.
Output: **1:52**
